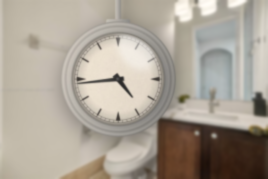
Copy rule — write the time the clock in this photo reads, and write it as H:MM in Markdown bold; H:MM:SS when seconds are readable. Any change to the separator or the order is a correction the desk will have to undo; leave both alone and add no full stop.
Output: **4:44**
